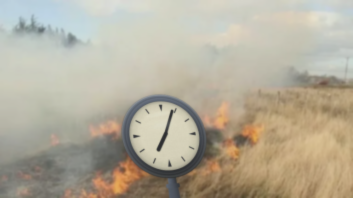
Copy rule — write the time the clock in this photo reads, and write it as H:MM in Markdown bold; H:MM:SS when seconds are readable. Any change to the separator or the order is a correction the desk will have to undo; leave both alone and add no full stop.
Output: **7:04**
